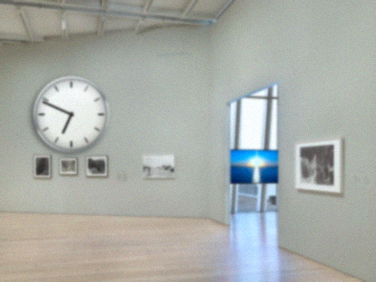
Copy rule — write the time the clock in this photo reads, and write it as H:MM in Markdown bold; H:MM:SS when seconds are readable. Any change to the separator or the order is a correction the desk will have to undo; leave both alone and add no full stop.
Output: **6:49**
